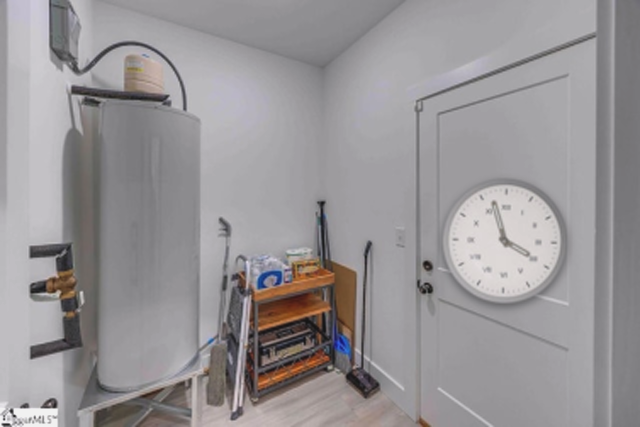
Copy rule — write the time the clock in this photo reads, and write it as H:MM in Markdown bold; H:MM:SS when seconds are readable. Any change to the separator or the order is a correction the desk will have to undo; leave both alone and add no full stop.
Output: **3:57**
